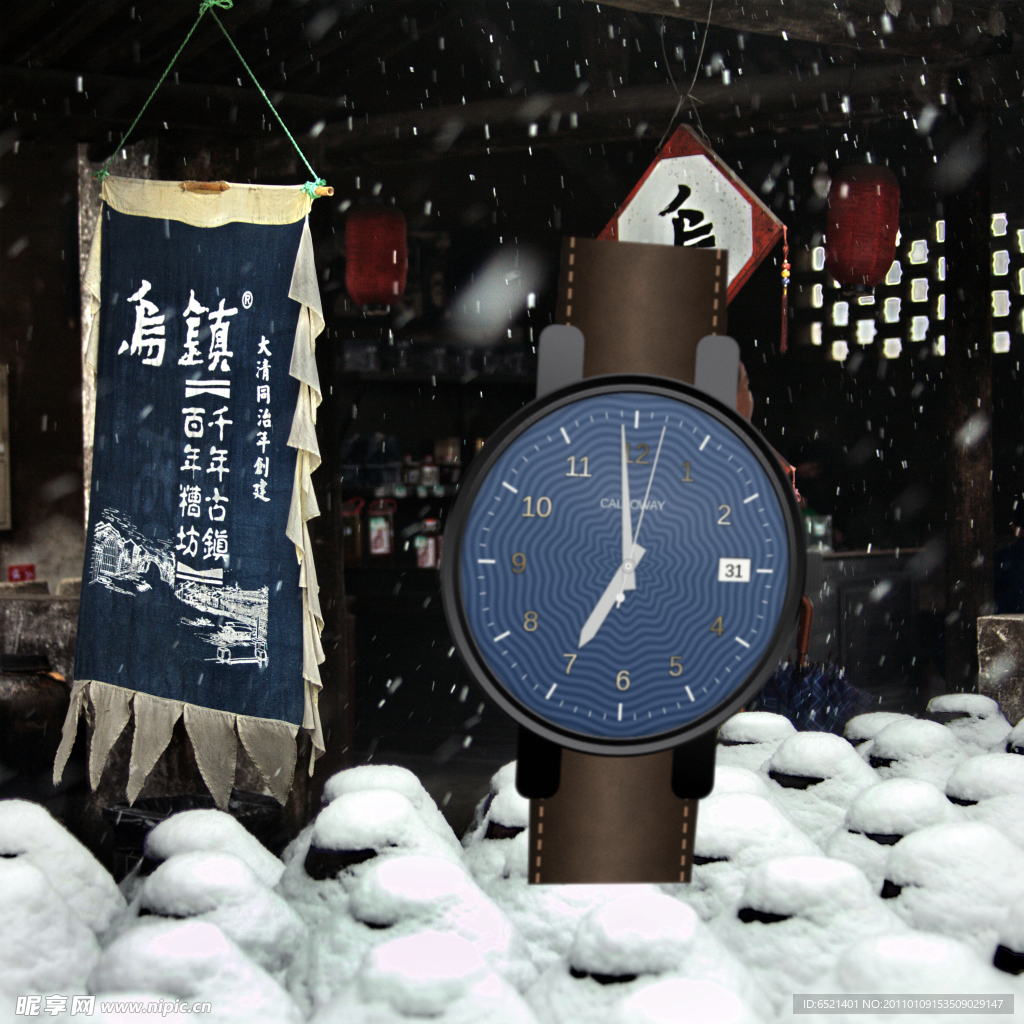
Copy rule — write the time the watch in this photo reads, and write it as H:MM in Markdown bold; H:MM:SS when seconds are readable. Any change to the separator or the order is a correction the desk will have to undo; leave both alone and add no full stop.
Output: **6:59:02**
